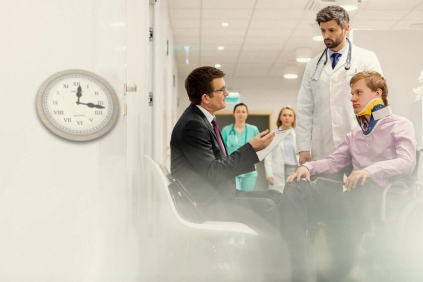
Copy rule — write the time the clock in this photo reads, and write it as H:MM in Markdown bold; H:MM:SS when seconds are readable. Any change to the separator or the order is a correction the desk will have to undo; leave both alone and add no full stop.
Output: **12:17**
